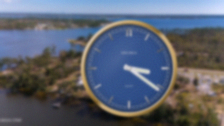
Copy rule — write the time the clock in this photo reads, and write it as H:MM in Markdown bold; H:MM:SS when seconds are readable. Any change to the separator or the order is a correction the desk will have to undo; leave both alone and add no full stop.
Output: **3:21**
